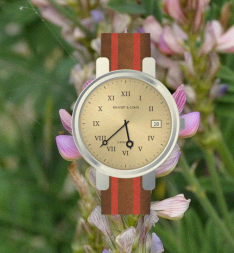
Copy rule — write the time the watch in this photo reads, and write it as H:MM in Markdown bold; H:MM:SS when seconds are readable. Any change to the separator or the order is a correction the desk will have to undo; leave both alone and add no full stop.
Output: **5:38**
